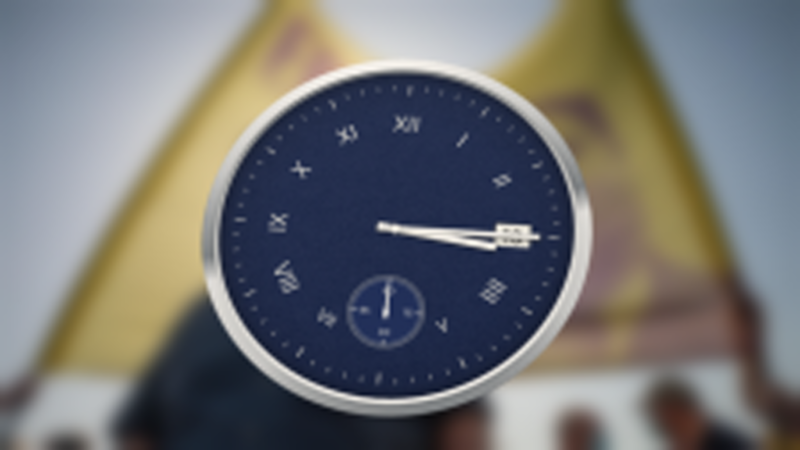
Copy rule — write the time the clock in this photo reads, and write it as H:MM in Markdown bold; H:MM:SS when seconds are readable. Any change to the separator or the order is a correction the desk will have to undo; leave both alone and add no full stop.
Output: **3:15**
